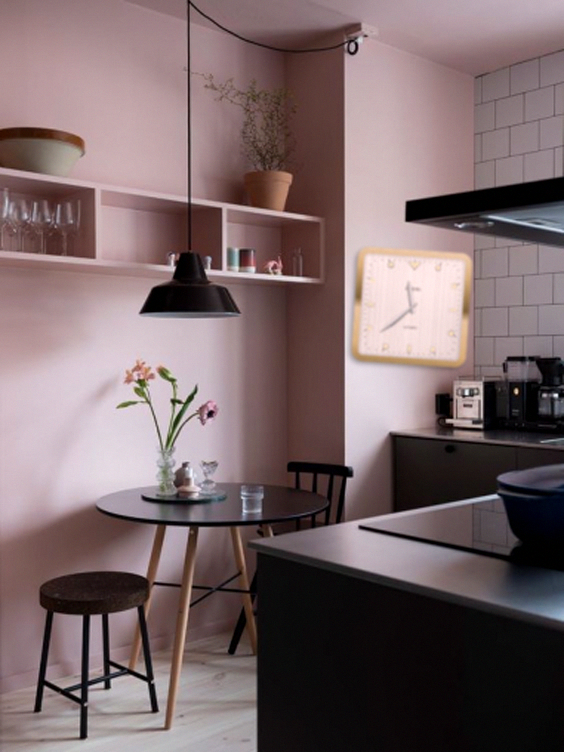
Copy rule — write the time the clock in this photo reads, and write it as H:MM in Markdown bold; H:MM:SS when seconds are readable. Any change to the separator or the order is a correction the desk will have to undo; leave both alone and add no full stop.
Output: **11:38**
